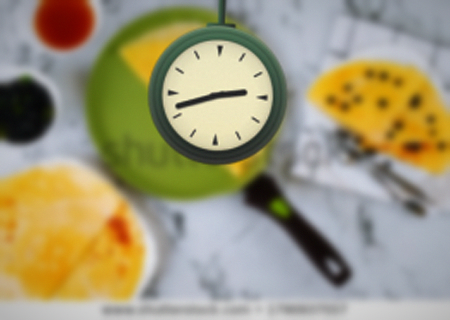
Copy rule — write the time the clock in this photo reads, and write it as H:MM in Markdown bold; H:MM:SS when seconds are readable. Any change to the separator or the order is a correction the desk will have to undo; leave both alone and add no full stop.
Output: **2:42**
